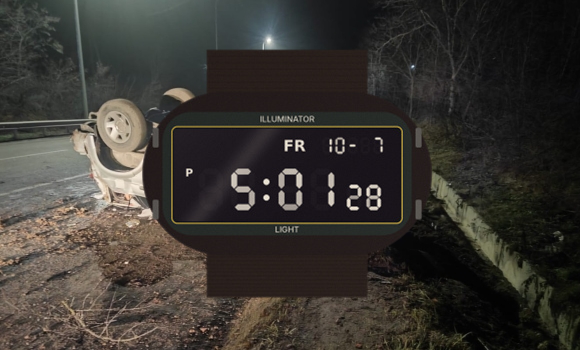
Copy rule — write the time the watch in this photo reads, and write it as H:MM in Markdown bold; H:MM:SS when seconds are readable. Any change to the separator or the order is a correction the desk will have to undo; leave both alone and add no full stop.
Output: **5:01:28**
